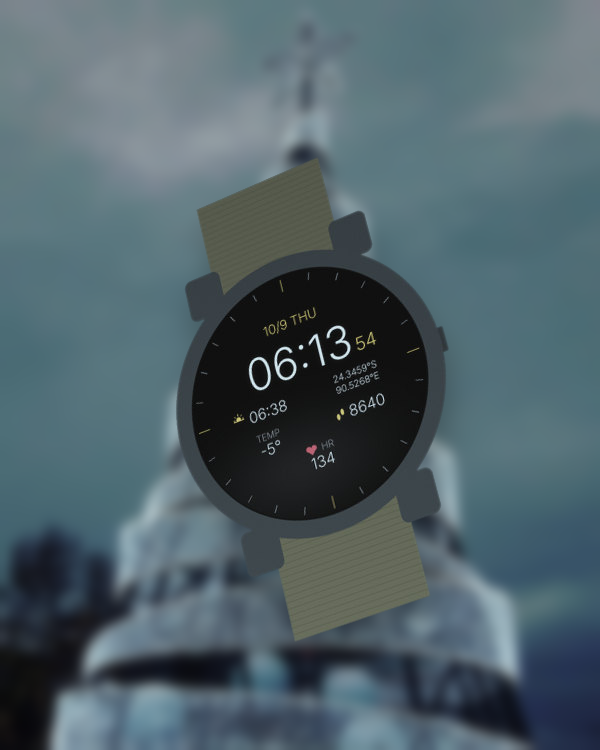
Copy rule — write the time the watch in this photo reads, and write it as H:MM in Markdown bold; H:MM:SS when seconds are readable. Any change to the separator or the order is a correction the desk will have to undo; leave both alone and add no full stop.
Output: **6:13:54**
